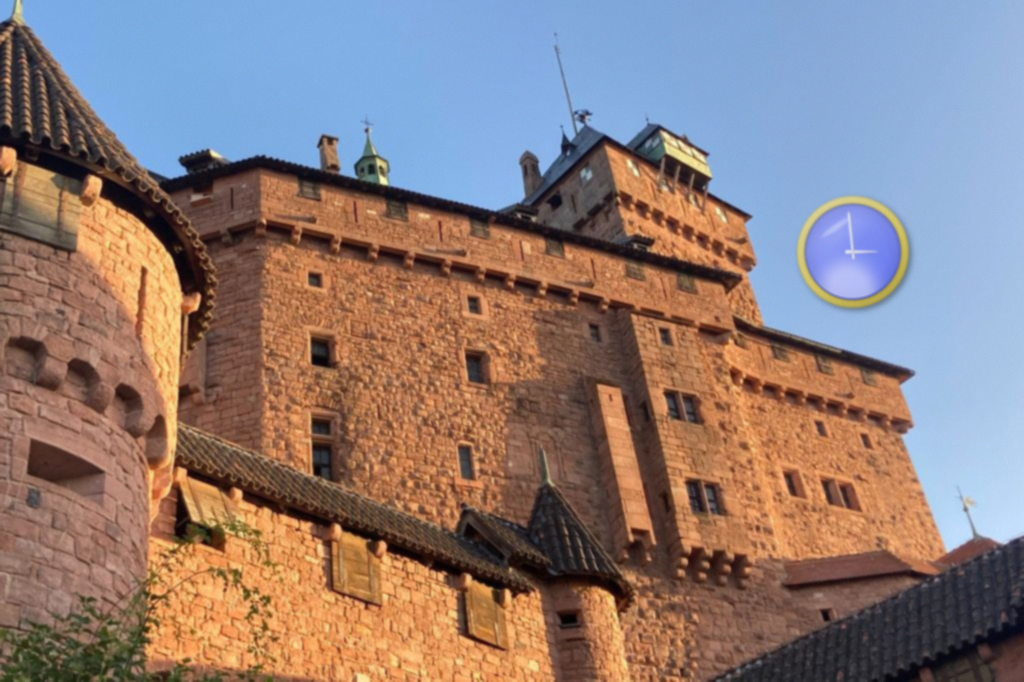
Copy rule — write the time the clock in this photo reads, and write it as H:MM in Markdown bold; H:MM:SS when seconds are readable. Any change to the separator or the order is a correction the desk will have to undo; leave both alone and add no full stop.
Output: **2:59**
